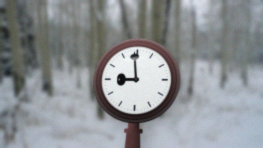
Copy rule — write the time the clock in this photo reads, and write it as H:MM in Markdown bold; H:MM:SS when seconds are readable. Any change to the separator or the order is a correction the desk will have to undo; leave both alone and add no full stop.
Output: **8:59**
